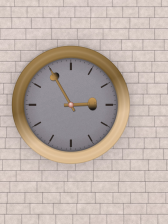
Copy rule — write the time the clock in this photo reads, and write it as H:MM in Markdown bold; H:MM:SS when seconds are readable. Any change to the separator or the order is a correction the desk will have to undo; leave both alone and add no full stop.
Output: **2:55**
